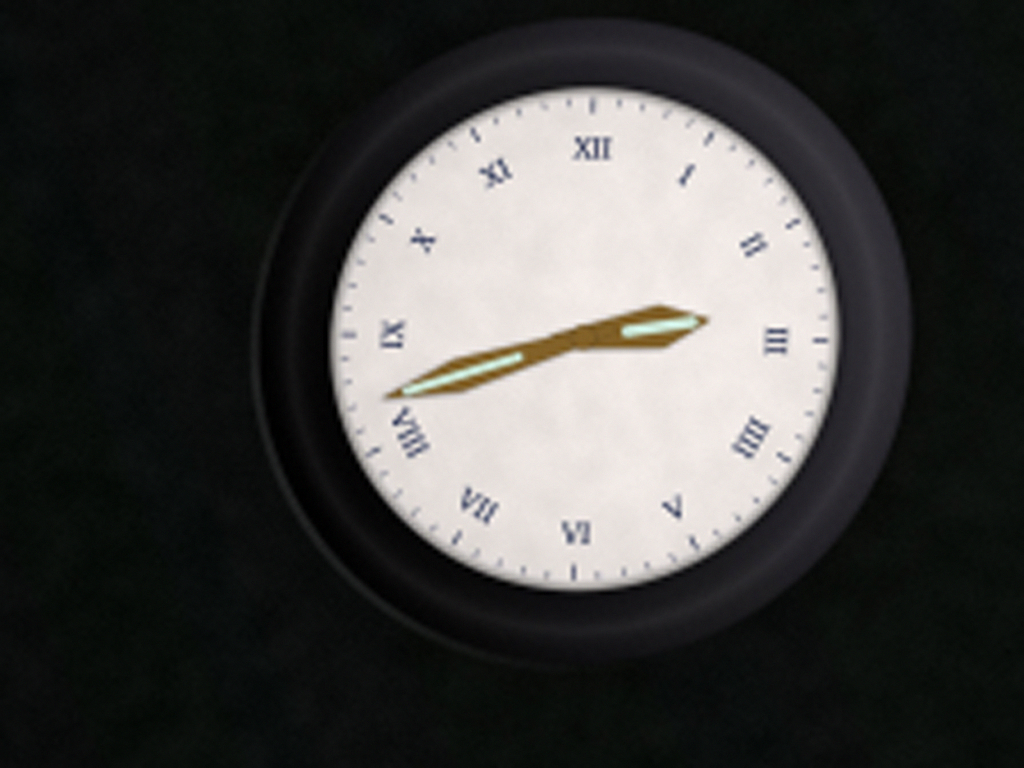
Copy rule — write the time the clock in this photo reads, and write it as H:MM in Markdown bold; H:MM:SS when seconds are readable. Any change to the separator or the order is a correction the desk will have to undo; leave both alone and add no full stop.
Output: **2:42**
